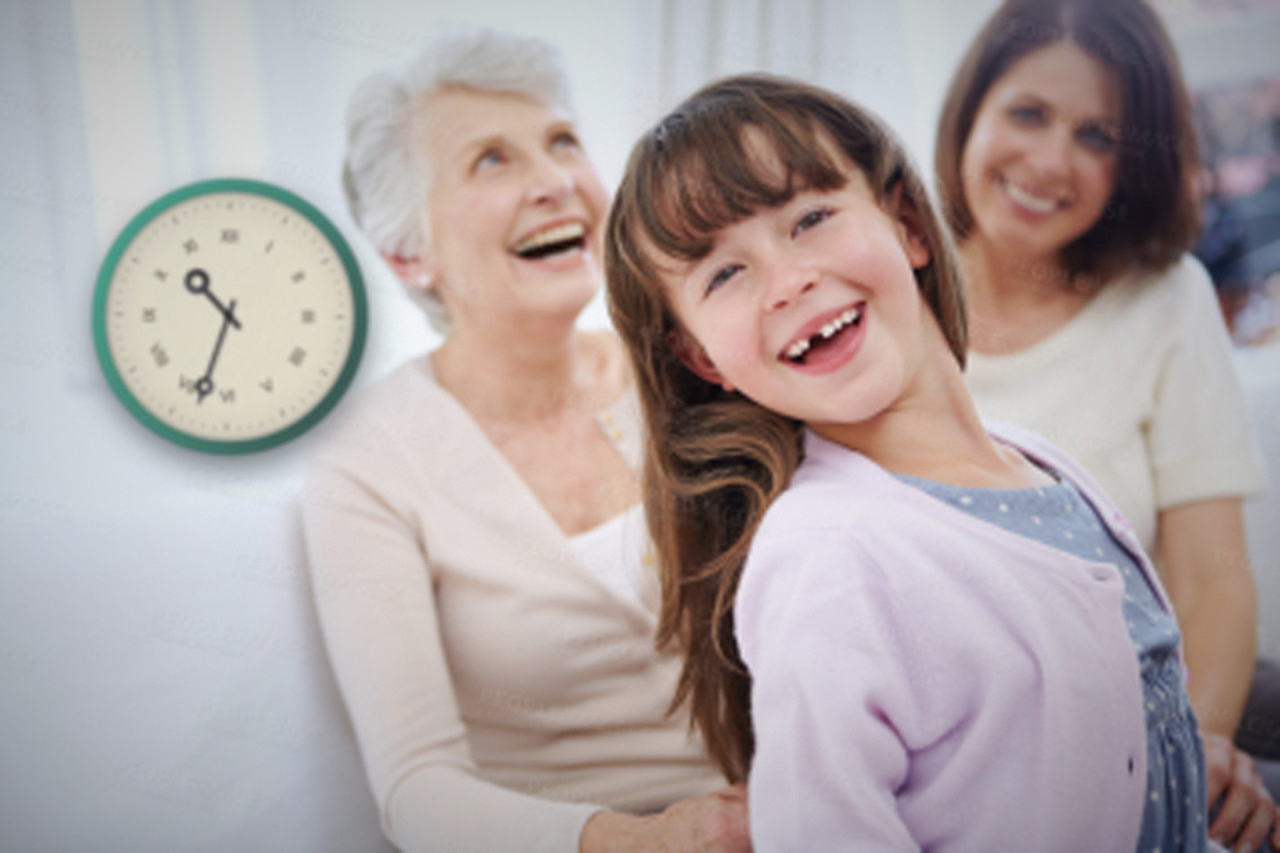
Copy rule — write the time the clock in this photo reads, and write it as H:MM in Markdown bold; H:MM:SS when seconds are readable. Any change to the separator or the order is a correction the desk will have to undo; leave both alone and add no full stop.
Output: **10:33**
